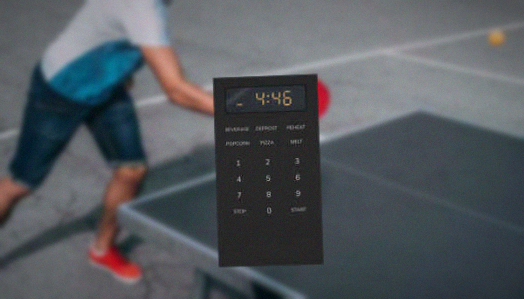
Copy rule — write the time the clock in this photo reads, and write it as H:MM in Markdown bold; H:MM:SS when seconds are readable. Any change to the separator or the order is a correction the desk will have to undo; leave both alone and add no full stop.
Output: **4:46**
